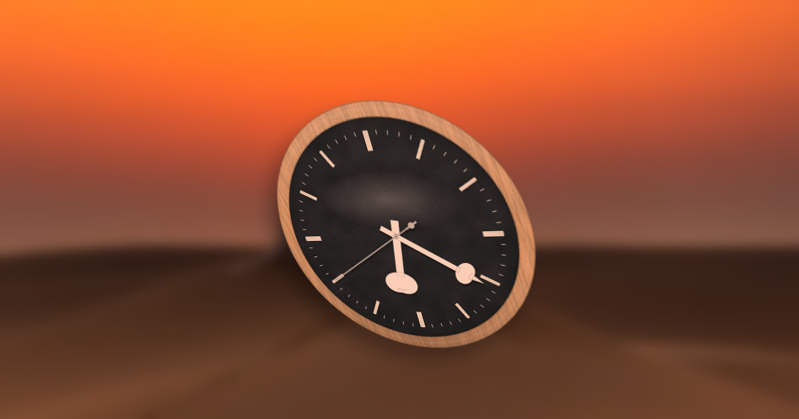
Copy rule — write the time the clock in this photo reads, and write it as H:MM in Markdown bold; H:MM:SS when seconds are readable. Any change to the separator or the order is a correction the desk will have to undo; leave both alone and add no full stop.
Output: **6:20:40**
